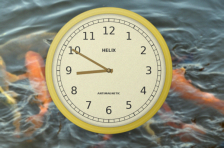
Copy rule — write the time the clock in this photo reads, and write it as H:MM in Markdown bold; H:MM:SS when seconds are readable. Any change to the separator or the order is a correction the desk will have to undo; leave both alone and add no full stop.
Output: **8:50**
